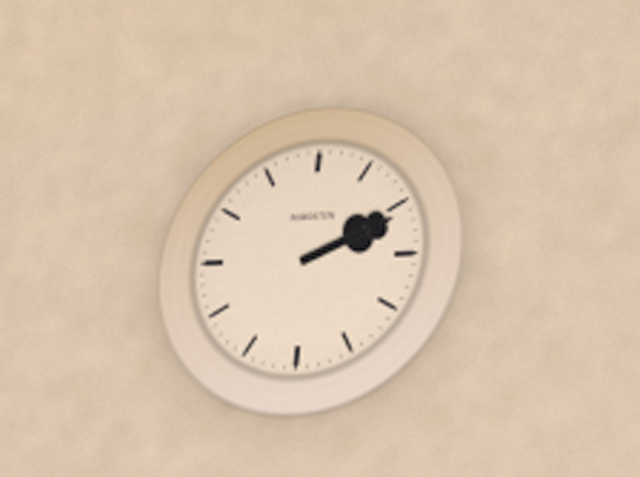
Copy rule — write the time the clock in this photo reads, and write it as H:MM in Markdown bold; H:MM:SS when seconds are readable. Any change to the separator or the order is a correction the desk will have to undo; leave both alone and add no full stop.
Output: **2:11**
